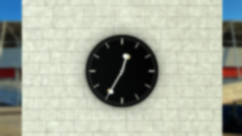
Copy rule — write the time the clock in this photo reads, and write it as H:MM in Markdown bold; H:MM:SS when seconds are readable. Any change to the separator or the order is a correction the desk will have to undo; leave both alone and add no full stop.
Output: **12:35**
